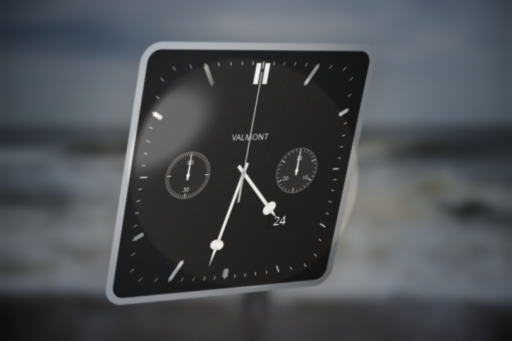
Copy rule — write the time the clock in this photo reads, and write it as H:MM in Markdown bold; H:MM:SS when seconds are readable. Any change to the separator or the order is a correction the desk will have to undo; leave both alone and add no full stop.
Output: **4:32**
